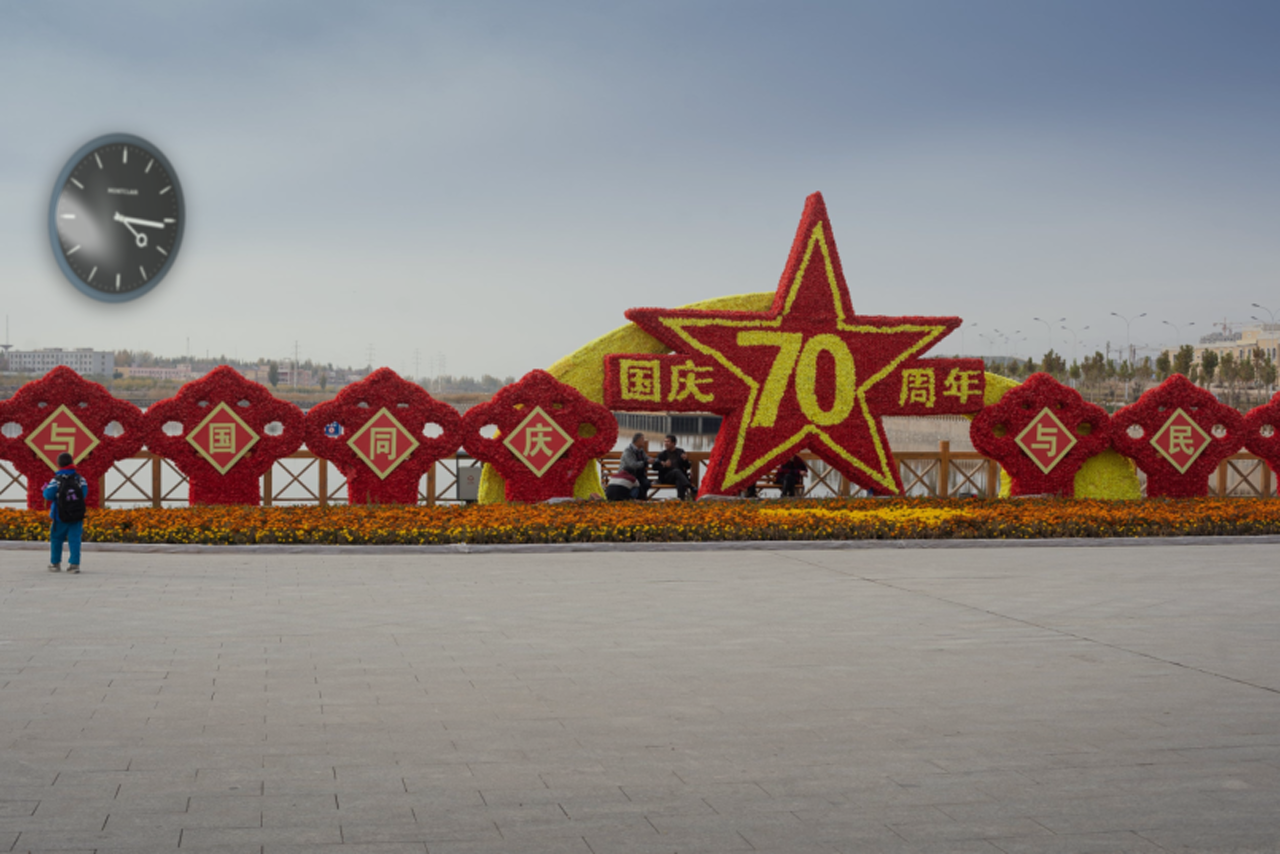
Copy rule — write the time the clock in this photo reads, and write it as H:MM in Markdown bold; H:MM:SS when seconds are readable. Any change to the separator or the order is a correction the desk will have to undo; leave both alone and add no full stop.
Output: **4:16**
